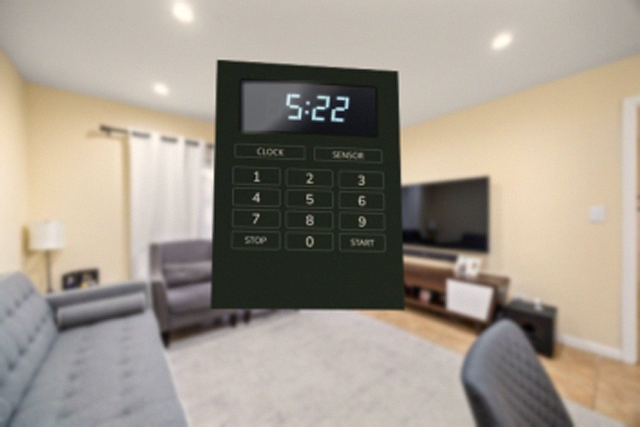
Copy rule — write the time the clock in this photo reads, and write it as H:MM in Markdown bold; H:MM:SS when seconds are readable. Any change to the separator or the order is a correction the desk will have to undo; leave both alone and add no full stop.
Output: **5:22**
